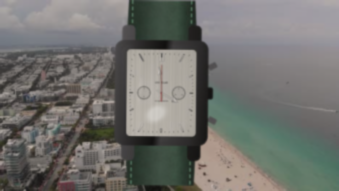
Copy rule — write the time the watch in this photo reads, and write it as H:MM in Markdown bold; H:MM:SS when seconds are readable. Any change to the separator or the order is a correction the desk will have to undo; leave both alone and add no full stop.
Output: **3:59**
